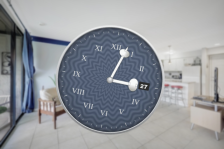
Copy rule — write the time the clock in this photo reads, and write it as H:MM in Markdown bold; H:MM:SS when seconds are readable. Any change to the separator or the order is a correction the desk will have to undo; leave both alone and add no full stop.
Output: **3:03**
